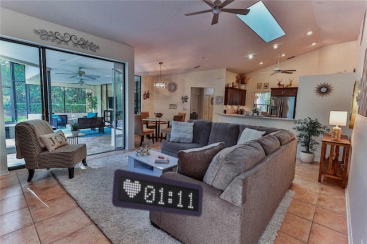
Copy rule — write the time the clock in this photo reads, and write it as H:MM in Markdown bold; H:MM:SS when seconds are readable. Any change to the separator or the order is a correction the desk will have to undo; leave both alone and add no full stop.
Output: **1:11**
